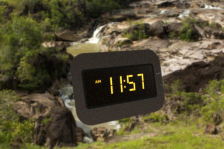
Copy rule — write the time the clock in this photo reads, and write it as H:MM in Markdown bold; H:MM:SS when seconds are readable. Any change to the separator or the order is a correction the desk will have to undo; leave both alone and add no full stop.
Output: **11:57**
